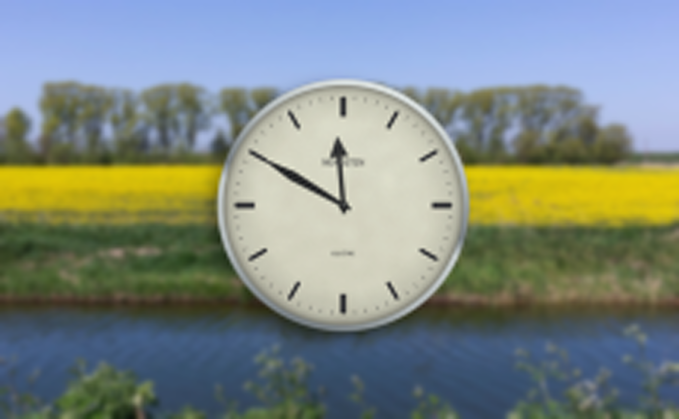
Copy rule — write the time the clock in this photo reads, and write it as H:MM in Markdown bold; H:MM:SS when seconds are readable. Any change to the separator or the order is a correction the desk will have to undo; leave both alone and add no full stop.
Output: **11:50**
